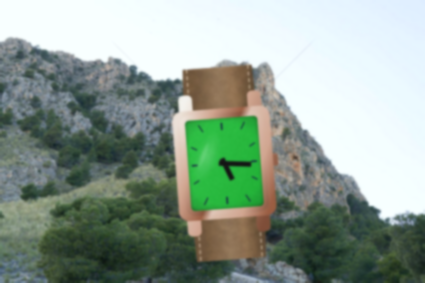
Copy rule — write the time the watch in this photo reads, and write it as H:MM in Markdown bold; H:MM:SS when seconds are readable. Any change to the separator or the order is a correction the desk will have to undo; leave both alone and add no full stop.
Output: **5:16**
